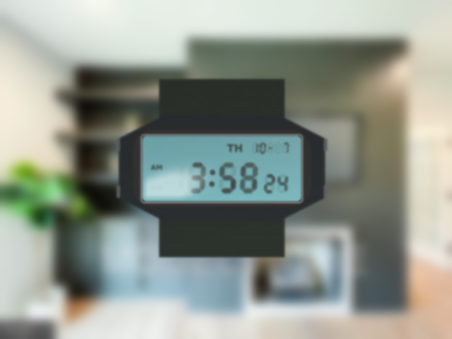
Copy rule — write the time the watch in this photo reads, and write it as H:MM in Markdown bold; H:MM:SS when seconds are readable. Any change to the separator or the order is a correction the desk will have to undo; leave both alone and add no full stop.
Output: **3:58:24**
